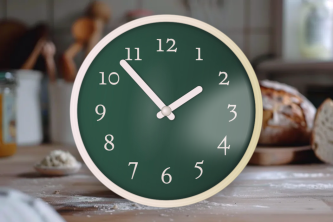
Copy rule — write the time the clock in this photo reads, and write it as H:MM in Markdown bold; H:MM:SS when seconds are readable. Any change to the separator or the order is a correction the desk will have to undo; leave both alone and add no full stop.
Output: **1:53**
